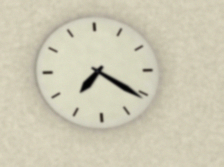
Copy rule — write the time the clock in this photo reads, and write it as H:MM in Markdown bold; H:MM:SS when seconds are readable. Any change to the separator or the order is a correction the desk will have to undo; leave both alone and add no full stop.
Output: **7:21**
